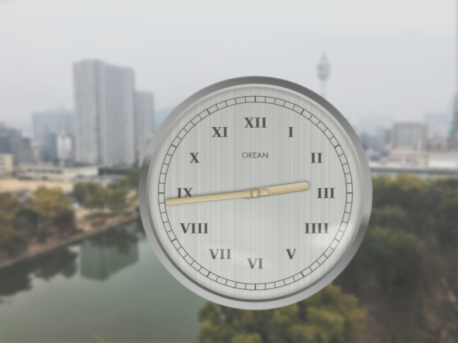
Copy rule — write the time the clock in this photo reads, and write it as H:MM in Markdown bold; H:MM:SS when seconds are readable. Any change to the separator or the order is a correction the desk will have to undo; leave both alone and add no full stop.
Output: **2:44**
